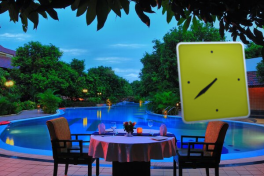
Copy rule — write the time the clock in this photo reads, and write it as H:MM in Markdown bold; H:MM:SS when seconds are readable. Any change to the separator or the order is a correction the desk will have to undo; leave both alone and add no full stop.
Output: **7:39**
